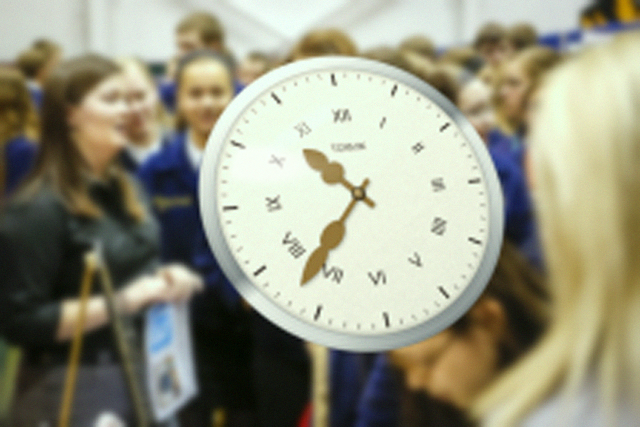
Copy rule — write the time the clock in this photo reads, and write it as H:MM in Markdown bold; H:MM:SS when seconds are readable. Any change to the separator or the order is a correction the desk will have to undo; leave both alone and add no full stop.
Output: **10:37**
